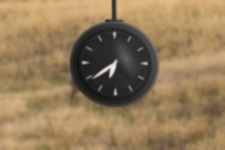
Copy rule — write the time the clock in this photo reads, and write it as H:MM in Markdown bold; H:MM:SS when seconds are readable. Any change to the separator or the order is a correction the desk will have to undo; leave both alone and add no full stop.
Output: **6:39**
